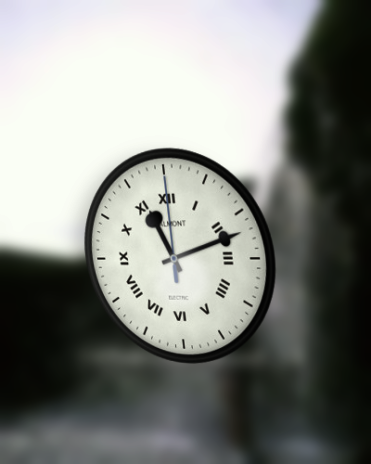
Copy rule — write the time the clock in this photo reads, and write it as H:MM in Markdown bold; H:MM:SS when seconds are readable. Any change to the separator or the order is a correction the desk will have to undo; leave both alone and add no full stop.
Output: **11:12:00**
